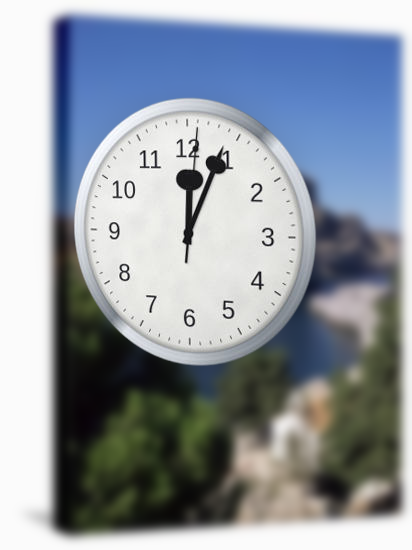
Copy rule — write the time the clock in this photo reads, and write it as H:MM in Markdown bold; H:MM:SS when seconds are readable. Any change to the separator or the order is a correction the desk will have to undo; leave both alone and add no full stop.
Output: **12:04:01**
